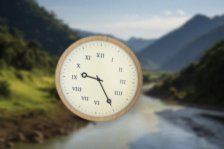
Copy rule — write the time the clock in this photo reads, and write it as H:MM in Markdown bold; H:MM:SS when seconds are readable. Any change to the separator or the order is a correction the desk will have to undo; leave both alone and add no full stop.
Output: **9:25**
